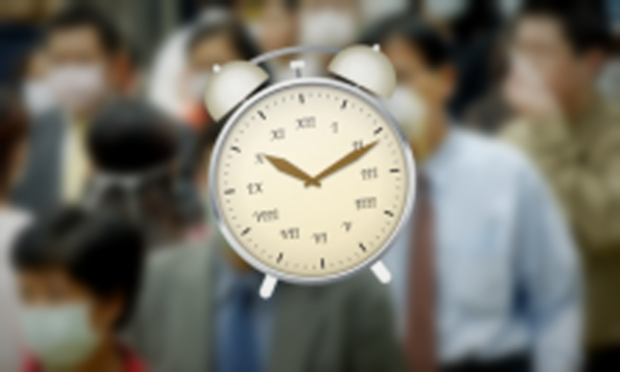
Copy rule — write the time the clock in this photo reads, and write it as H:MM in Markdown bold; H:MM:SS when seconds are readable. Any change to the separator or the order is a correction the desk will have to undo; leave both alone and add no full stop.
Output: **10:11**
